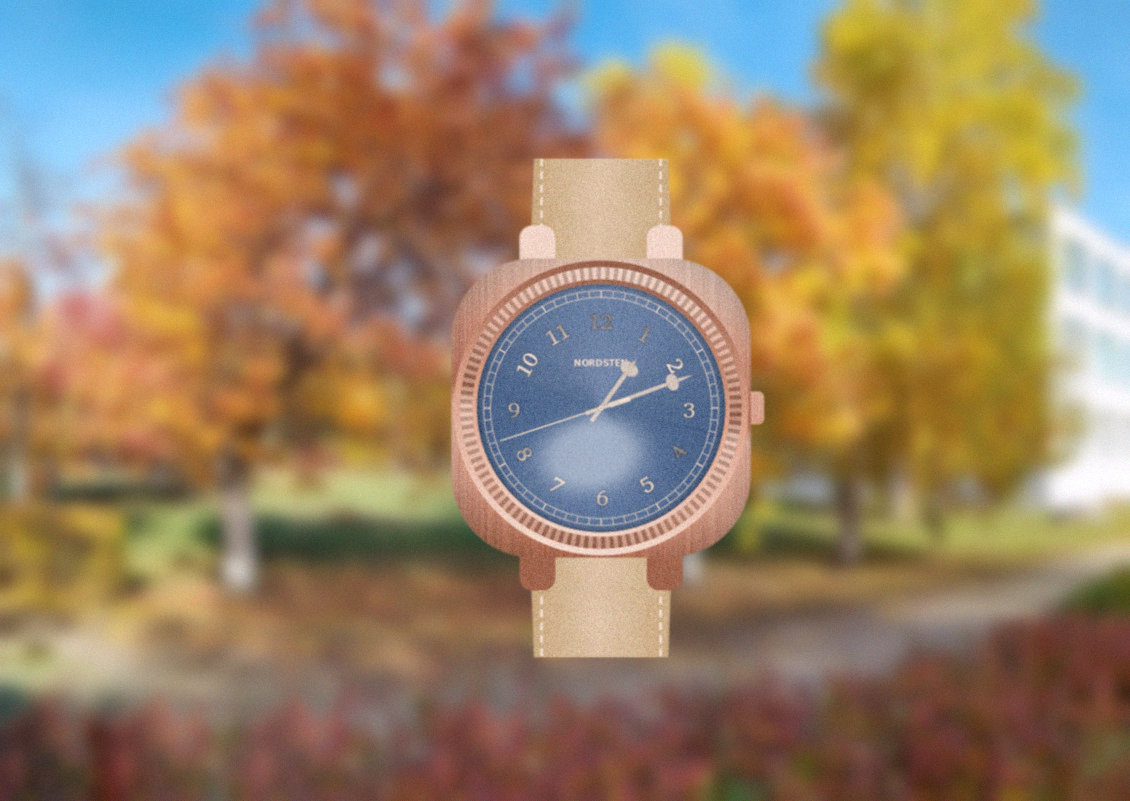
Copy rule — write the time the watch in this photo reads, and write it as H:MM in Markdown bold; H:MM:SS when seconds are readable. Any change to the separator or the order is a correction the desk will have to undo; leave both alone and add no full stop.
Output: **1:11:42**
